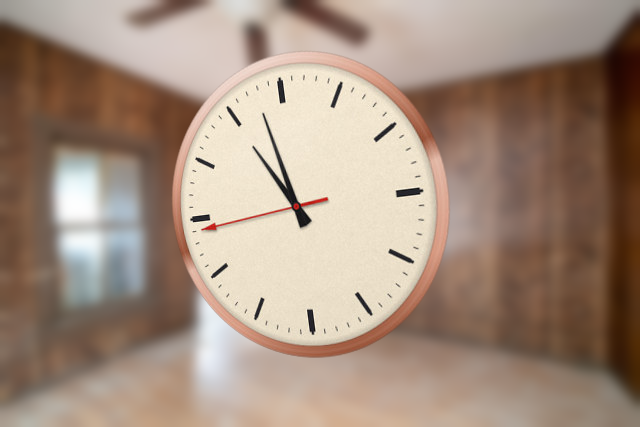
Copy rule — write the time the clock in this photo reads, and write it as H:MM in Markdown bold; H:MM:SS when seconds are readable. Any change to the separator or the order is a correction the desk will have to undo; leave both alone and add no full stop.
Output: **10:57:44**
